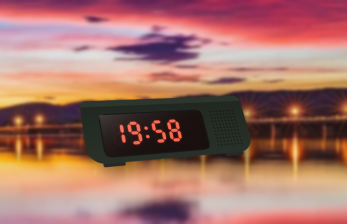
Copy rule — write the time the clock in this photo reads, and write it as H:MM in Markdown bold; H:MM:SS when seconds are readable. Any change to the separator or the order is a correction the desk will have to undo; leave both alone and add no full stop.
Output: **19:58**
